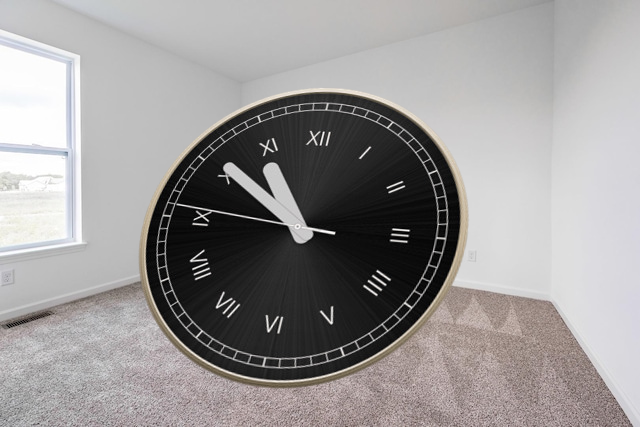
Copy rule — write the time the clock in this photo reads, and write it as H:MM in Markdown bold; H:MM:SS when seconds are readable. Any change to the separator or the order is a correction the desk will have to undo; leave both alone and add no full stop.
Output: **10:50:46**
